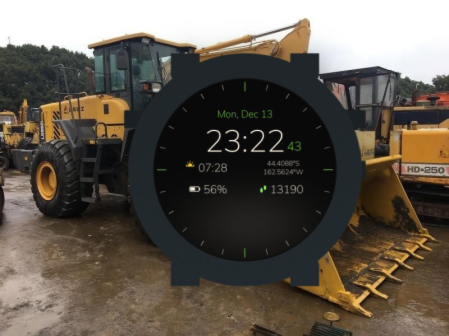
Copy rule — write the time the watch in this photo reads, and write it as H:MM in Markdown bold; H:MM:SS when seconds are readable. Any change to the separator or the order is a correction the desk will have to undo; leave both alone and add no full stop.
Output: **23:22:43**
